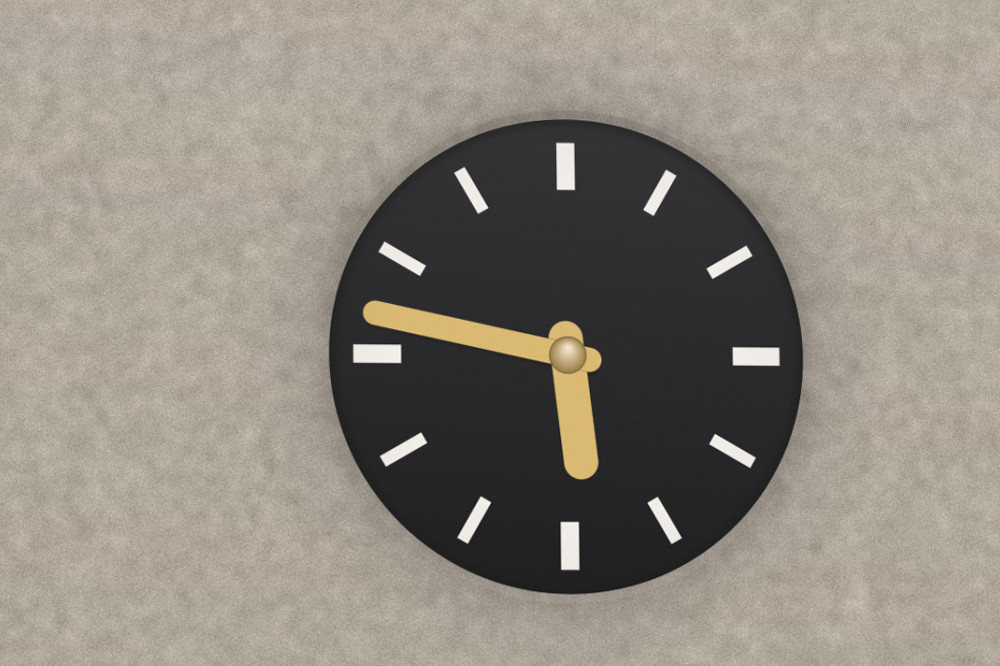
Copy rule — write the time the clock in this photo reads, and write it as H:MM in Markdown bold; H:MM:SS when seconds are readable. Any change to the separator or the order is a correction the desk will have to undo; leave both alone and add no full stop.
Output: **5:47**
